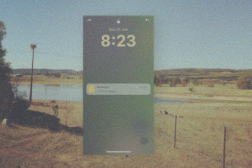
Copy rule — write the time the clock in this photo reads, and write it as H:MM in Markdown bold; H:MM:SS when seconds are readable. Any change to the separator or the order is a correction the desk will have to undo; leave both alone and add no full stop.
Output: **8:23**
